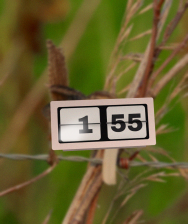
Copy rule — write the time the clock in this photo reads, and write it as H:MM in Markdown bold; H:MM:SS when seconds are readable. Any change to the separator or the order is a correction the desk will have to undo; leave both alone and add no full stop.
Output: **1:55**
